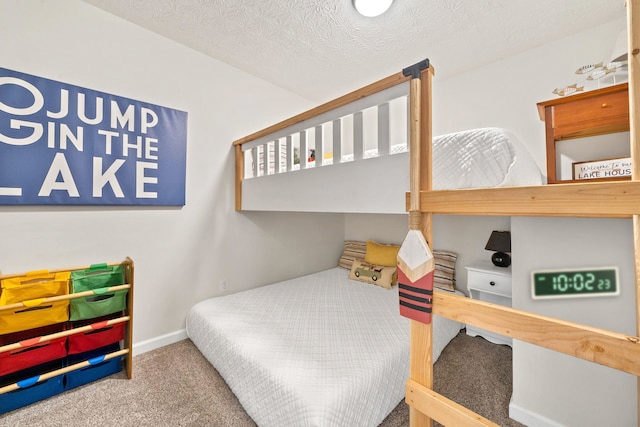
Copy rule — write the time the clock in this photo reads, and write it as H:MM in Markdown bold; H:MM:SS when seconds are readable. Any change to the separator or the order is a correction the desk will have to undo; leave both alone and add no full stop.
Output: **10:02**
